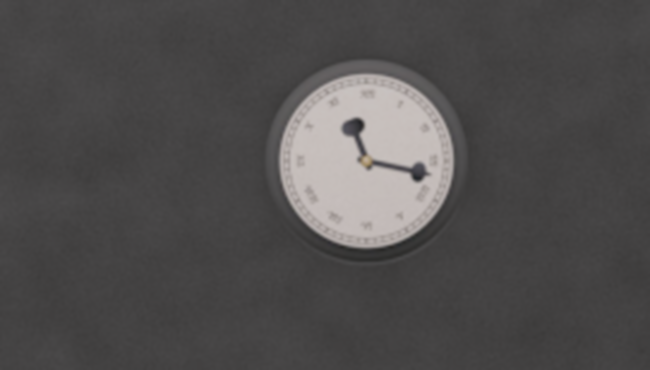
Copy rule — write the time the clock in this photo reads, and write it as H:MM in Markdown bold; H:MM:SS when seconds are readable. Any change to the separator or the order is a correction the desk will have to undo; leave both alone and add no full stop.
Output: **11:17**
